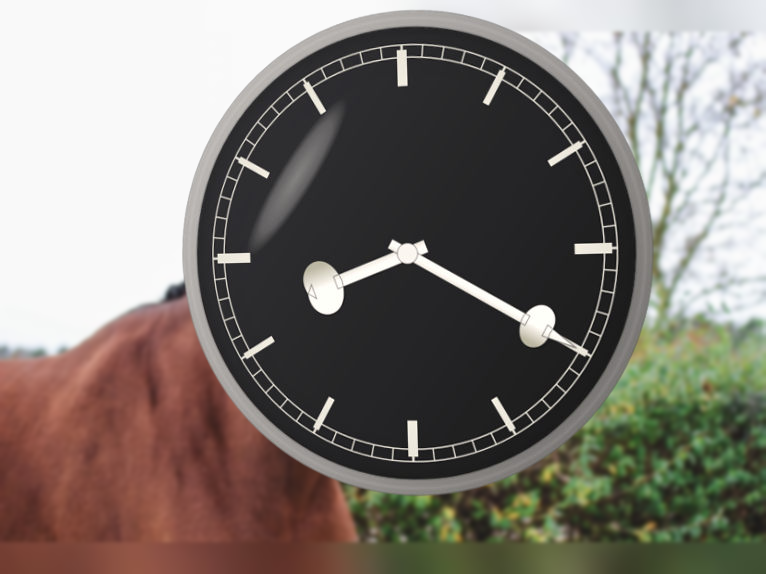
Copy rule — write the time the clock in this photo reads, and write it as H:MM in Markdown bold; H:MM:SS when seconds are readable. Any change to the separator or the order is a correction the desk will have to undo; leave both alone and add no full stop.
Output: **8:20**
